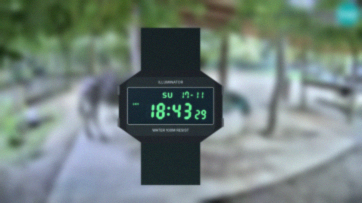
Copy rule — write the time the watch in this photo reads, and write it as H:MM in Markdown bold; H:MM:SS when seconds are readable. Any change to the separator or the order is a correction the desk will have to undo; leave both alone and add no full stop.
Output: **18:43:29**
